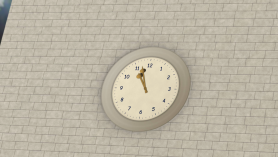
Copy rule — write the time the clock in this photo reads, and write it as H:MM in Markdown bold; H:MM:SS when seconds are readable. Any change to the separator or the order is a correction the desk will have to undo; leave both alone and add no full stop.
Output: **10:57**
